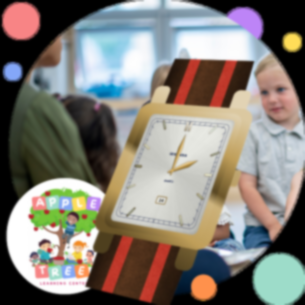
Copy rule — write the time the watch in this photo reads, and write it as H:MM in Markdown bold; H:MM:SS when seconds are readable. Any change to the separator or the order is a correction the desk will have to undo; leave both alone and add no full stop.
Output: **2:00**
